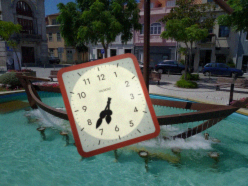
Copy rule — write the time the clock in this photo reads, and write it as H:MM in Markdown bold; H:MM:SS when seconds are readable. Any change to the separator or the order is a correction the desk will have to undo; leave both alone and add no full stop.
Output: **6:37**
